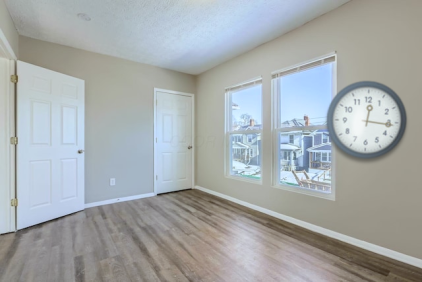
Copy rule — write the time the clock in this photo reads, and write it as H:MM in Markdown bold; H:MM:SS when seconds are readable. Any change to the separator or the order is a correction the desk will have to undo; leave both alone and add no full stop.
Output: **12:16**
